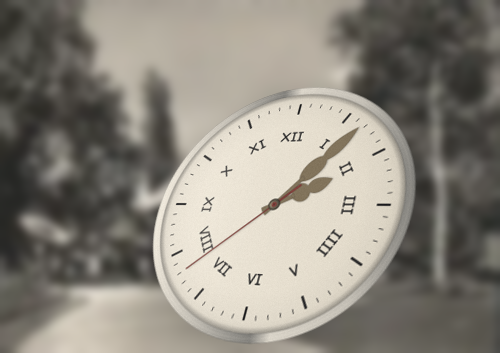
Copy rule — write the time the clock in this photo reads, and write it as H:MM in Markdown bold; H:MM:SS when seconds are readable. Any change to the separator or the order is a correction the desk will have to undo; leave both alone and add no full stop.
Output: **2:06:38**
